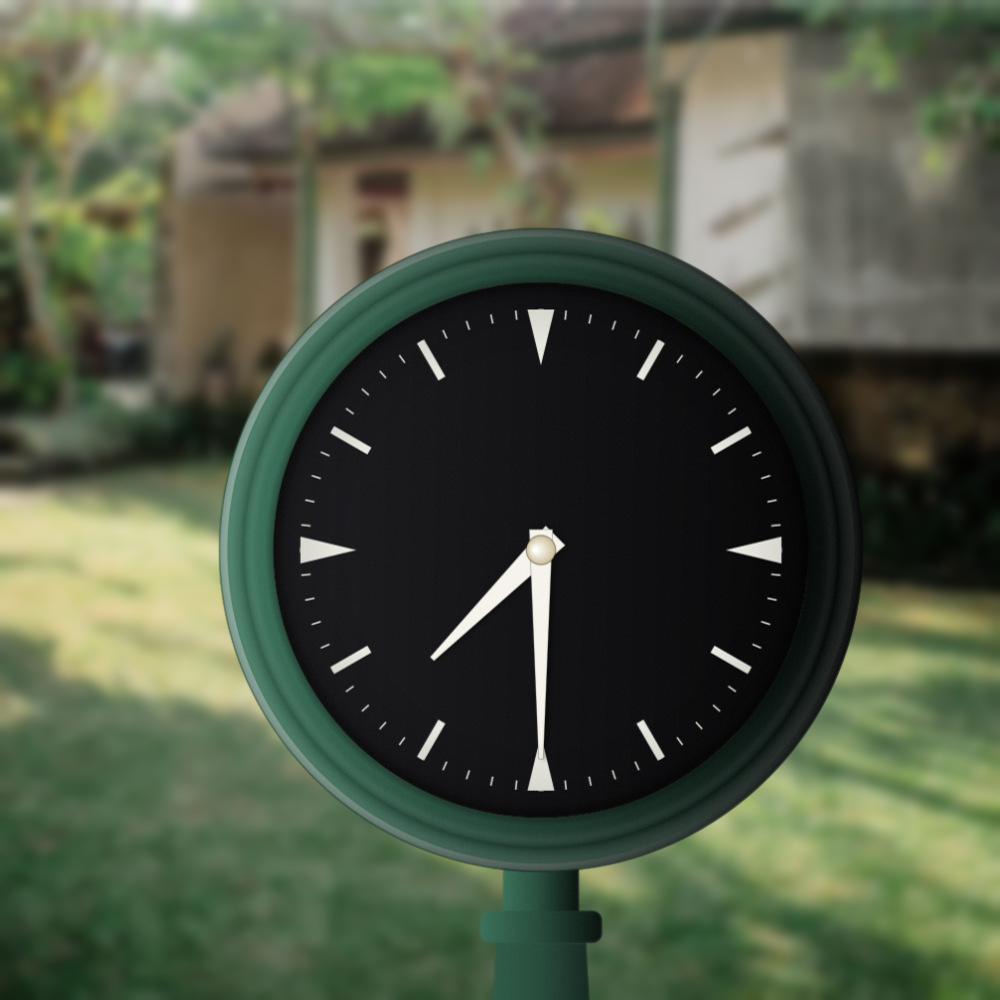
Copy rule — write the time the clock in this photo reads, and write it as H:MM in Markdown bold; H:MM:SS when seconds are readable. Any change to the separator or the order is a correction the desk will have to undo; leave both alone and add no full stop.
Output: **7:30**
